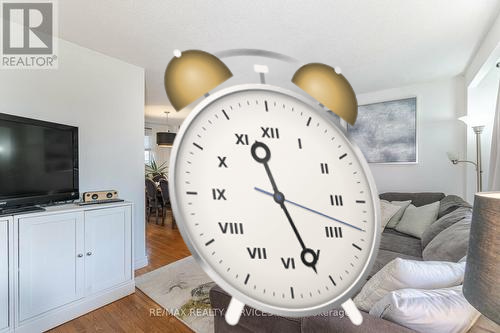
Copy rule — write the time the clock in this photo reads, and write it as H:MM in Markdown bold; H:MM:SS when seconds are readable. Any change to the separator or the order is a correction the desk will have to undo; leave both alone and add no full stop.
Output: **11:26:18**
